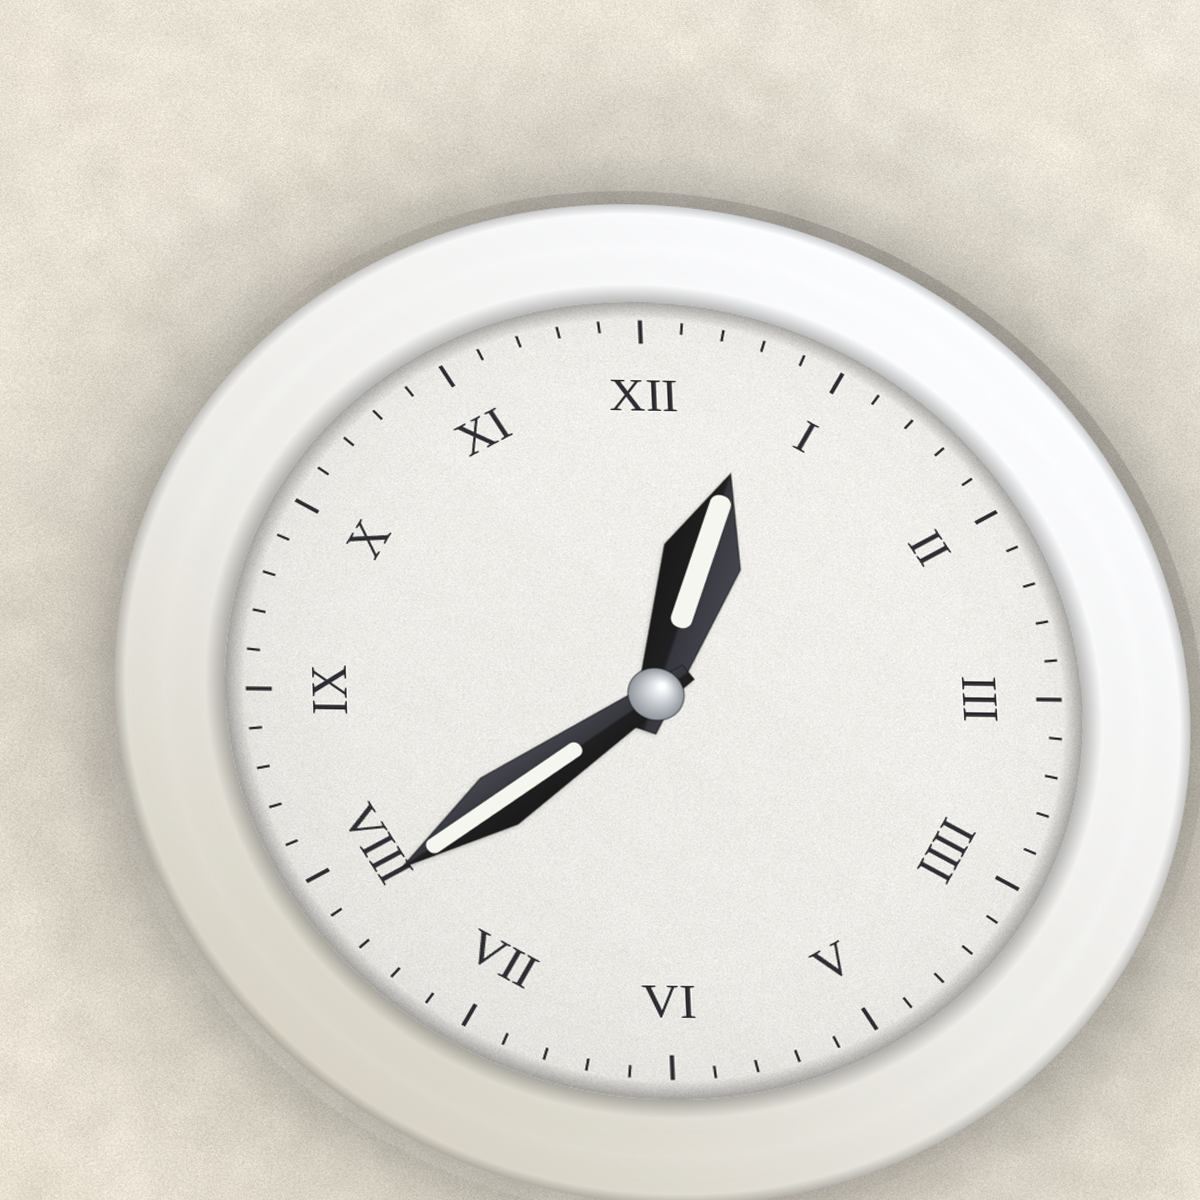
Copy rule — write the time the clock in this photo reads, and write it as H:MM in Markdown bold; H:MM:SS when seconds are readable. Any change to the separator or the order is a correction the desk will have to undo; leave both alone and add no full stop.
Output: **12:39**
